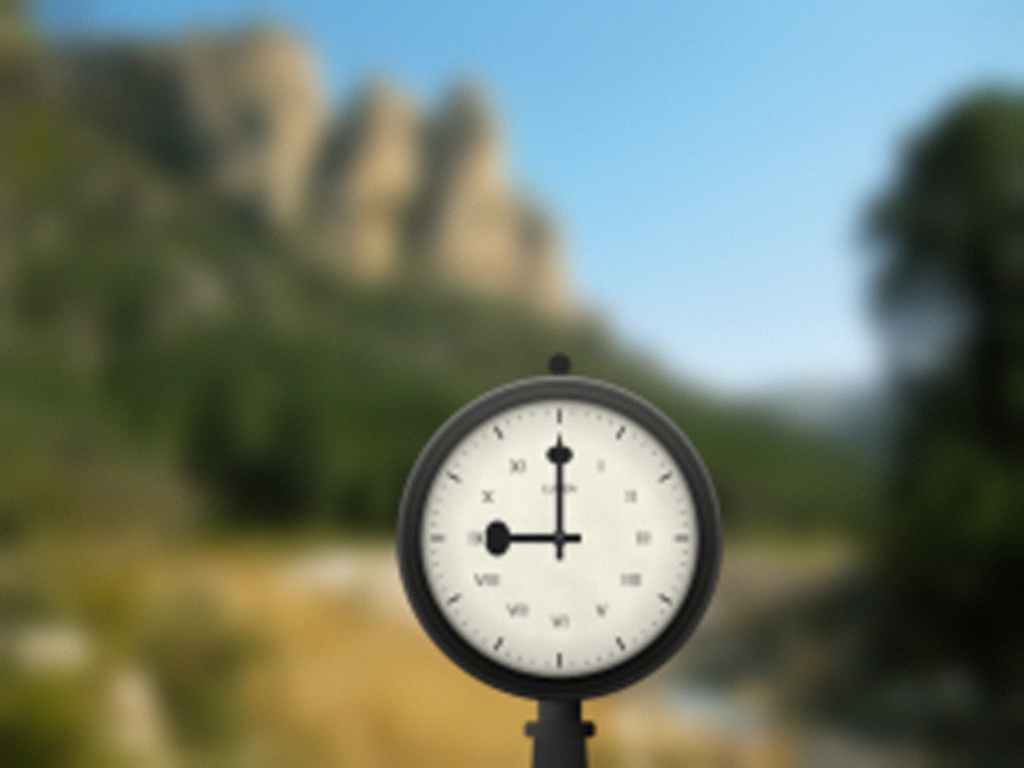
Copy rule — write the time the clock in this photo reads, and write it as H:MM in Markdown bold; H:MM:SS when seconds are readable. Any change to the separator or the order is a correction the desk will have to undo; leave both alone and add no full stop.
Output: **9:00**
